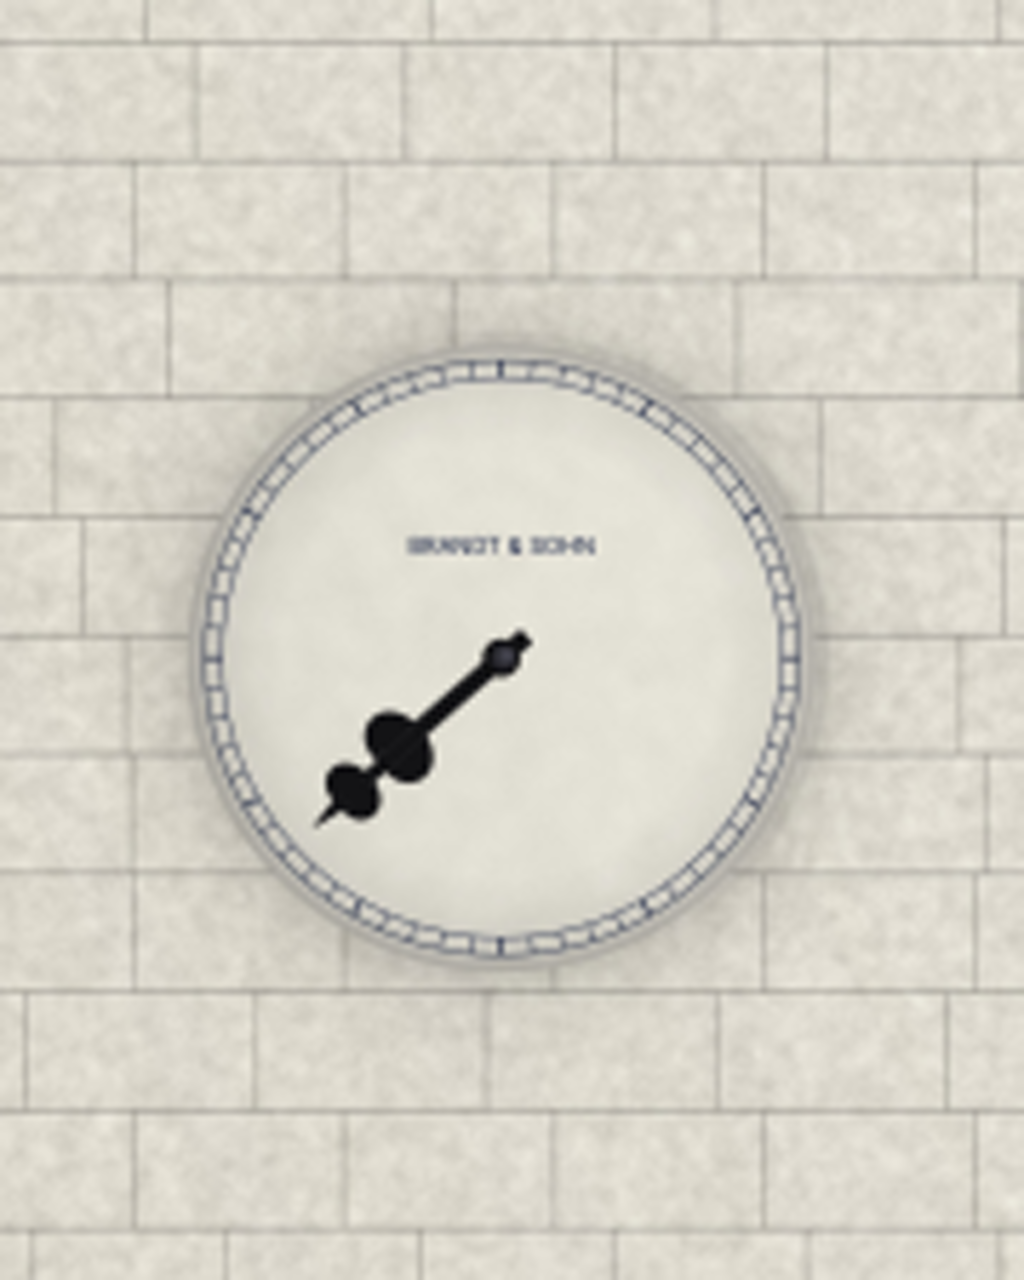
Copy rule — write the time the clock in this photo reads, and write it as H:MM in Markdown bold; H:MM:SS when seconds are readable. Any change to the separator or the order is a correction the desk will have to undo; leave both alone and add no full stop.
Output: **7:38**
